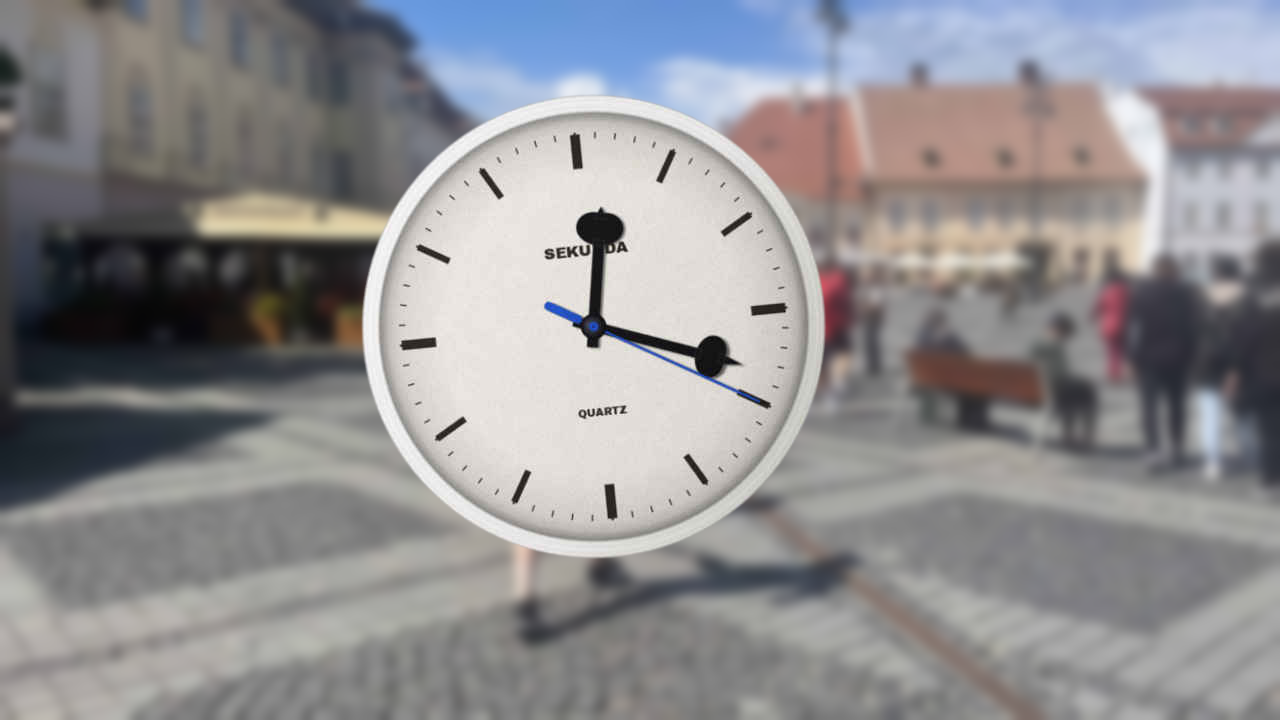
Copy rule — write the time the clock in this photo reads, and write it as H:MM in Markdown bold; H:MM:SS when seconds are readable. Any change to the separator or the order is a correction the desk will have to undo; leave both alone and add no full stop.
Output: **12:18:20**
